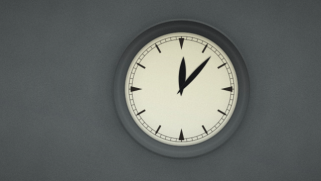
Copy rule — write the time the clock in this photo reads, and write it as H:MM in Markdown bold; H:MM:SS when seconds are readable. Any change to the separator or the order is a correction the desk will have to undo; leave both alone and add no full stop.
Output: **12:07**
